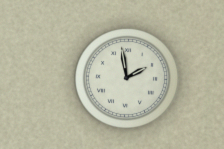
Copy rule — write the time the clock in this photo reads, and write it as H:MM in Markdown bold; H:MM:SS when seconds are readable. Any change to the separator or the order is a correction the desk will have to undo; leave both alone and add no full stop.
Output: **1:58**
